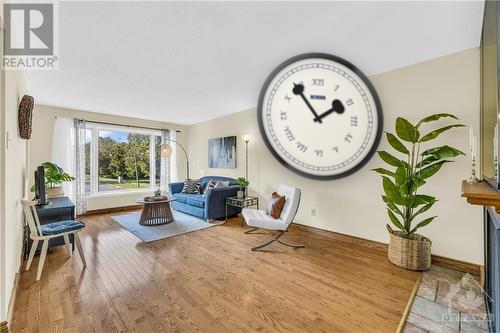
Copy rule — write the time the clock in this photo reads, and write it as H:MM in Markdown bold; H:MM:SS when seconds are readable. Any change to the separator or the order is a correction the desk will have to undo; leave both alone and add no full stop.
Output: **1:54**
